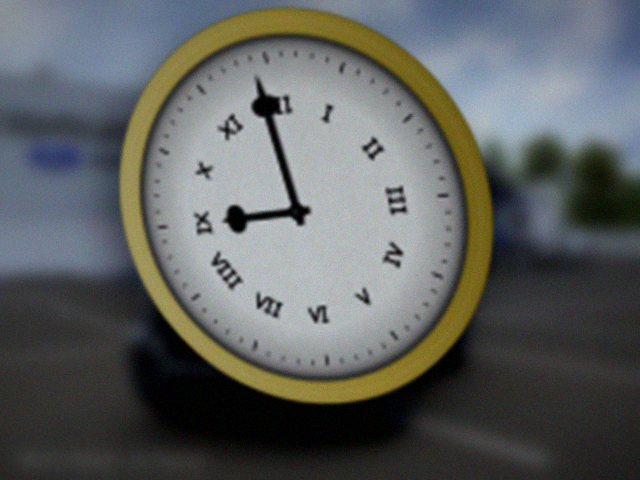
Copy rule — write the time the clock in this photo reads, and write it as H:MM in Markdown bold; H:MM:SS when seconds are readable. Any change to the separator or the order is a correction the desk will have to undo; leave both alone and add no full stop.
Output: **8:59**
